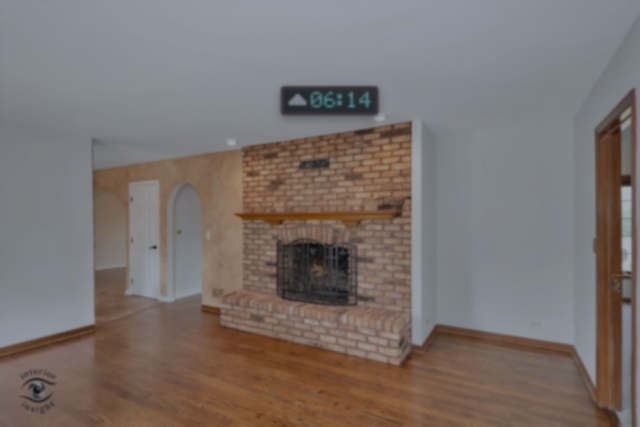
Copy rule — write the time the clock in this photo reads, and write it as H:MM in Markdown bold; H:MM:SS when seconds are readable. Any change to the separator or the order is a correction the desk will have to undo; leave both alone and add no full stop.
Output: **6:14**
